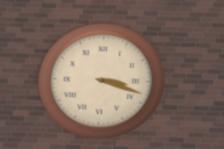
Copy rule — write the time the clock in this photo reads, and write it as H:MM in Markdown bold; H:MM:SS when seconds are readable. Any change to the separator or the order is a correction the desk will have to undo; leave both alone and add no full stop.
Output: **3:18**
